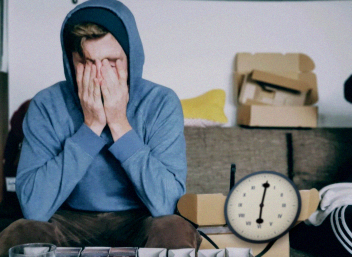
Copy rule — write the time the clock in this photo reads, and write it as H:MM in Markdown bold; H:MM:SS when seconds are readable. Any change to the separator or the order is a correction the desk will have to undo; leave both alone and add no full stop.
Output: **6:01**
